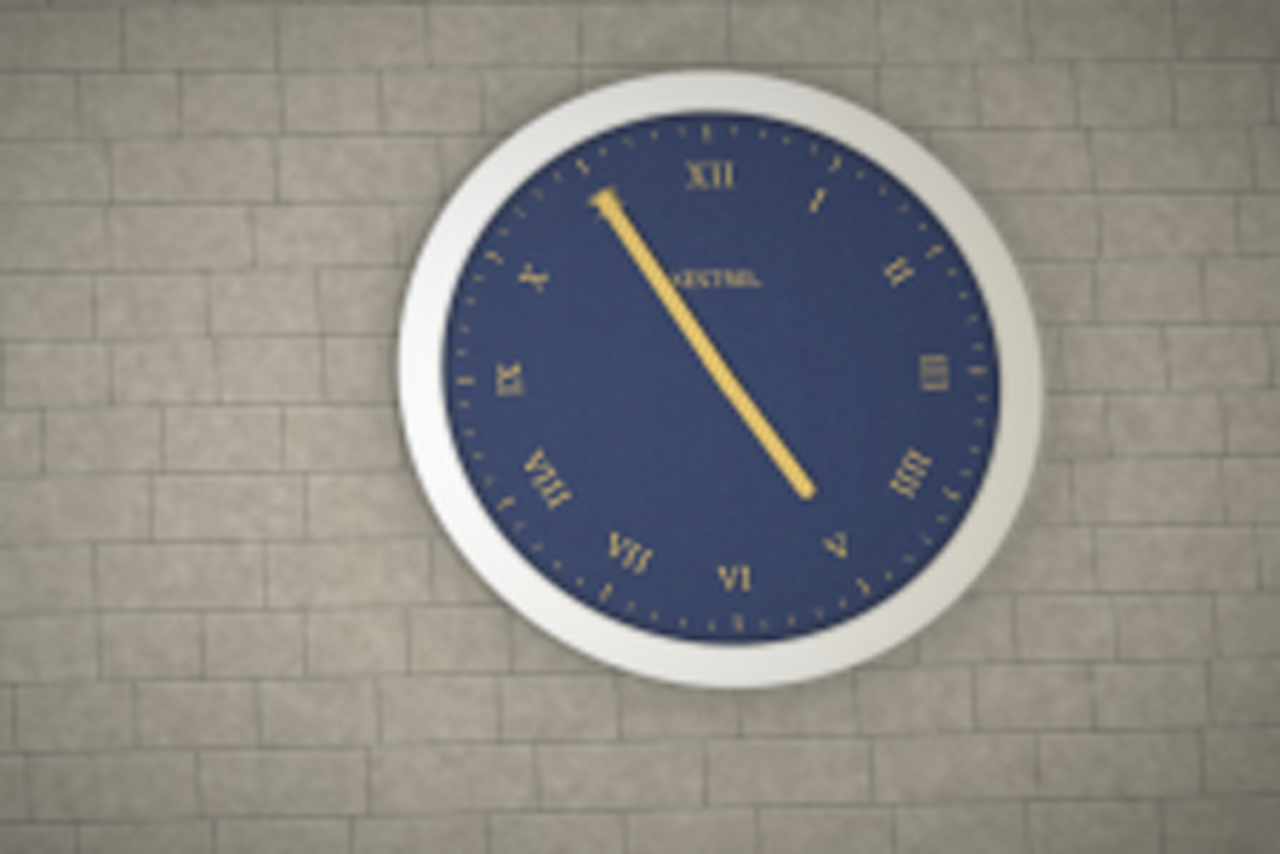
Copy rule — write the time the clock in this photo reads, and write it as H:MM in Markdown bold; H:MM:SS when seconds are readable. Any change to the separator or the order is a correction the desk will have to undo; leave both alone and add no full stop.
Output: **4:55**
